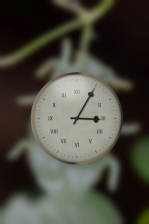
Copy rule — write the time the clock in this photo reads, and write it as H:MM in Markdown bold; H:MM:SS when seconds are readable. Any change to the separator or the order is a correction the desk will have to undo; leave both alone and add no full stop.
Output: **3:05**
